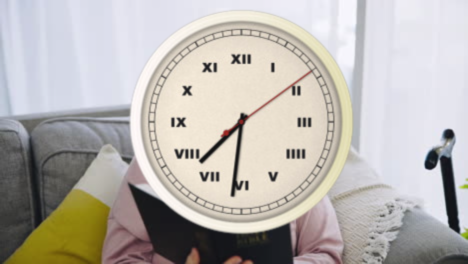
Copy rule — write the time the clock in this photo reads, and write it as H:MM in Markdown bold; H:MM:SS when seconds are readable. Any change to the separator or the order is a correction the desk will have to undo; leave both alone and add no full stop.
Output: **7:31:09**
